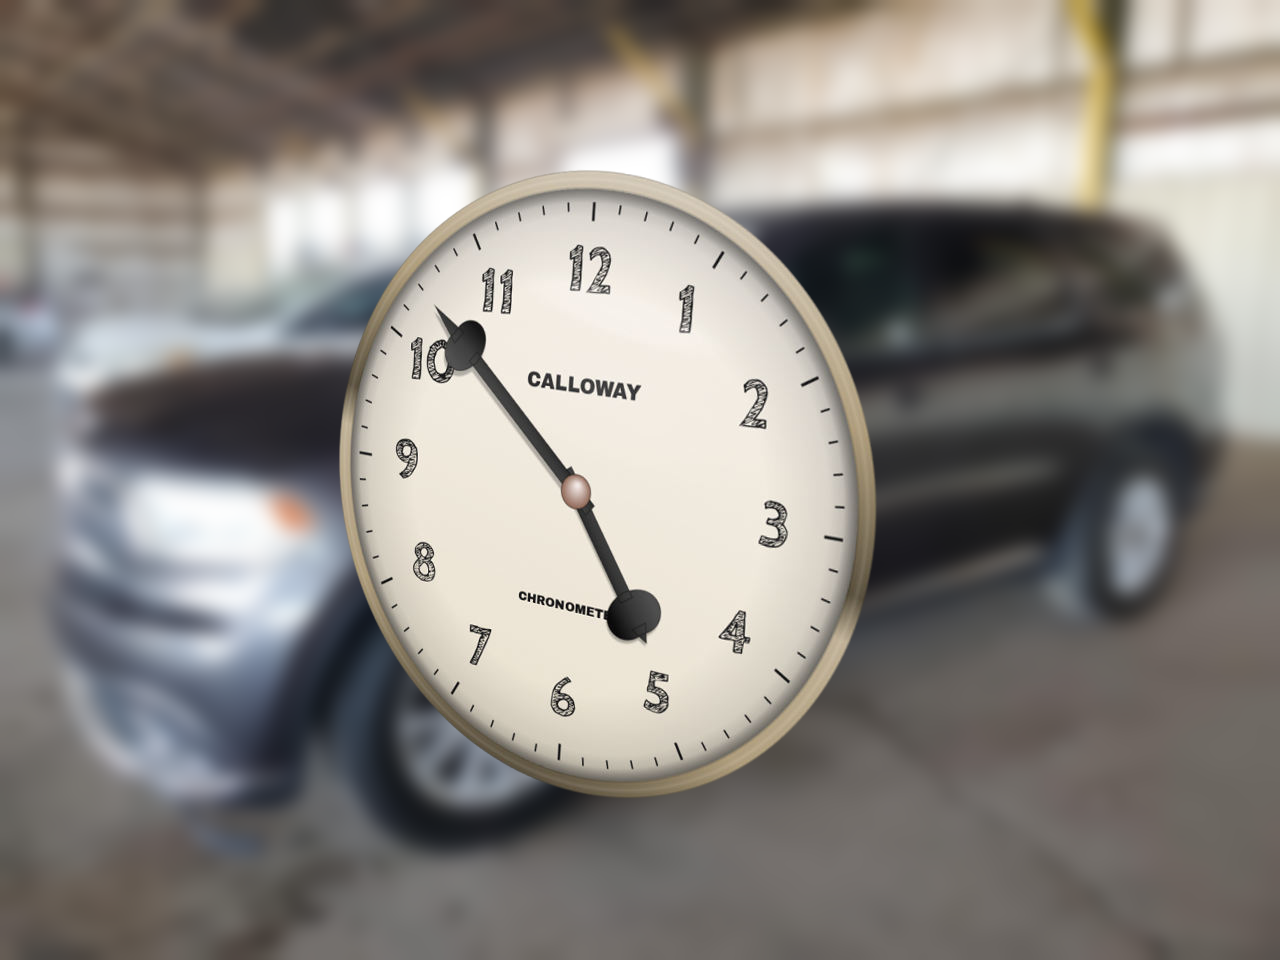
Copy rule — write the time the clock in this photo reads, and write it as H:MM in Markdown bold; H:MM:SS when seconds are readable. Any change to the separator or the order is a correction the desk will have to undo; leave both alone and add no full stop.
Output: **4:52**
